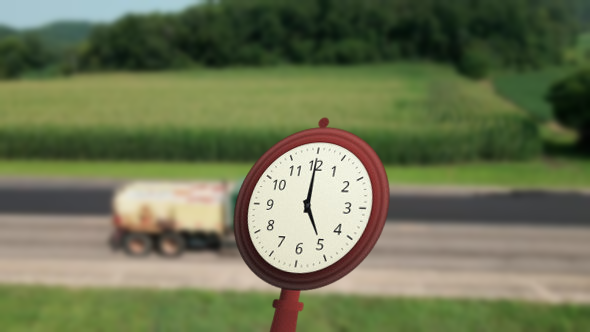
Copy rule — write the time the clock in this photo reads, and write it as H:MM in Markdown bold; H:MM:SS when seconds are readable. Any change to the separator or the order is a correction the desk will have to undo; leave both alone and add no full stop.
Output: **5:00**
